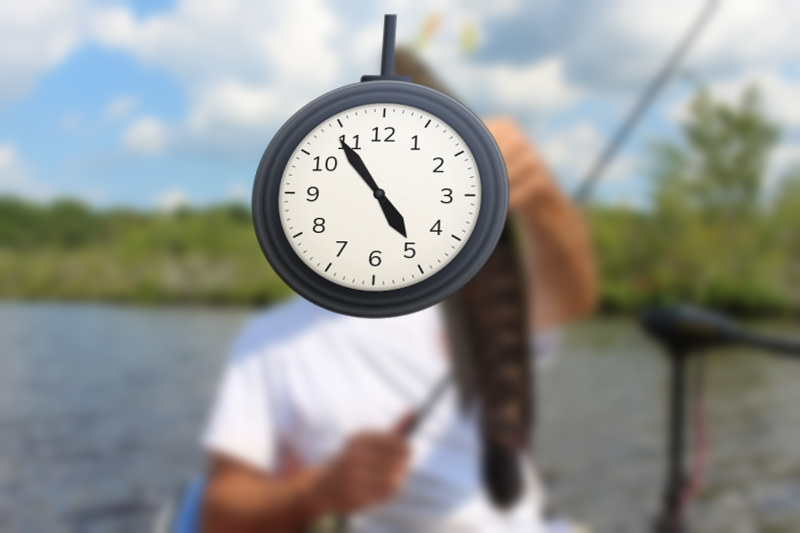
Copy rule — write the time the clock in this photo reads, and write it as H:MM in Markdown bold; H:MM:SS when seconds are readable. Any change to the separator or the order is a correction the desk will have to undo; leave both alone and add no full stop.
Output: **4:54**
